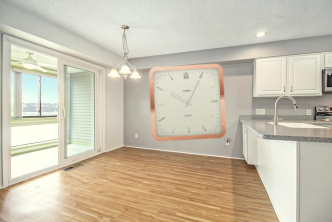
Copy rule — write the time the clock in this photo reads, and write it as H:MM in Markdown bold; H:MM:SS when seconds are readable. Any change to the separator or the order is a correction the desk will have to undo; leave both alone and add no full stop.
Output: **10:05**
